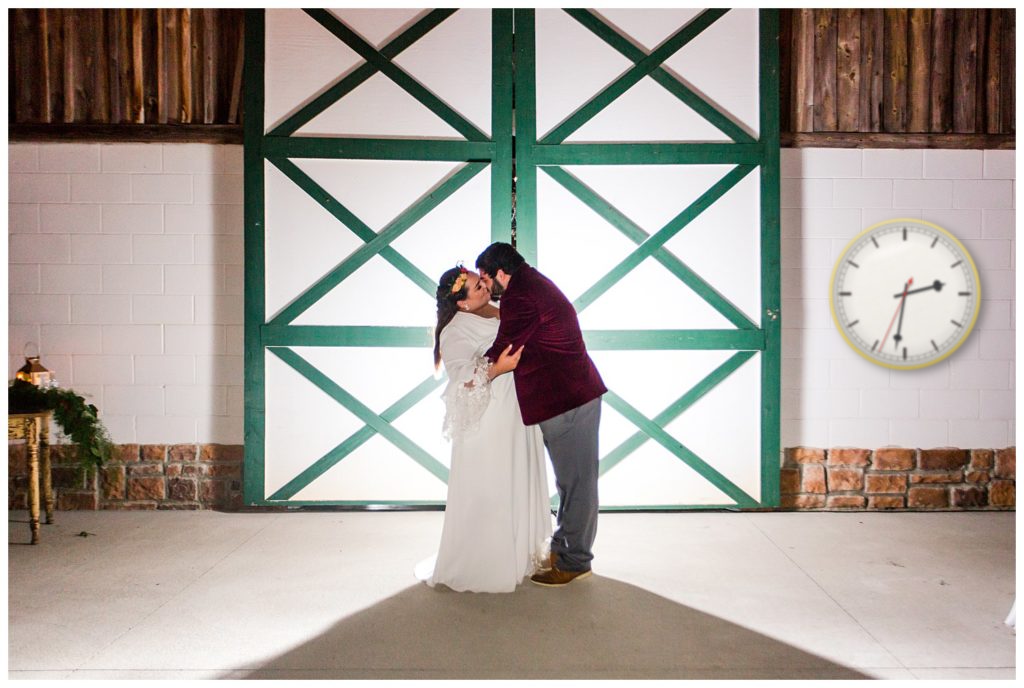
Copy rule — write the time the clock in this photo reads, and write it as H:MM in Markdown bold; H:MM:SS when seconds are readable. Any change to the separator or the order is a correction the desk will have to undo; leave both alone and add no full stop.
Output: **2:31:34**
